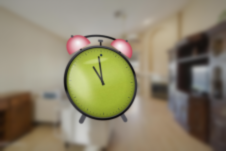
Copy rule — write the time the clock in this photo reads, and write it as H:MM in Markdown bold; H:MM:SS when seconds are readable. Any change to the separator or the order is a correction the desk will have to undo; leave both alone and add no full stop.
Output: **10:59**
